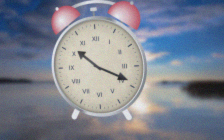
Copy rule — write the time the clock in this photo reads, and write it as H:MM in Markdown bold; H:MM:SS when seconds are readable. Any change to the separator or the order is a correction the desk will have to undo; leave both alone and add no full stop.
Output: **10:19**
